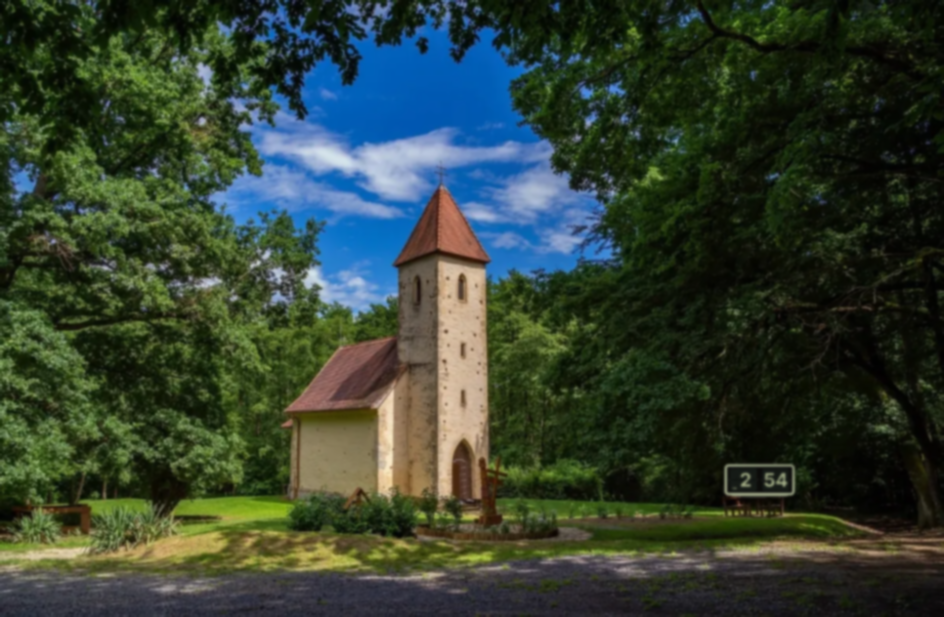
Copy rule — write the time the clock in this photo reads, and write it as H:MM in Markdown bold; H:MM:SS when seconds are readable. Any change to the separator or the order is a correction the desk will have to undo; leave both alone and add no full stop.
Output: **2:54**
